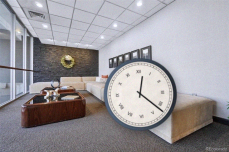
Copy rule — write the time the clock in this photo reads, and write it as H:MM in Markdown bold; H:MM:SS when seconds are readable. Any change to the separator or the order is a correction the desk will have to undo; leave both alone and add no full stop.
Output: **12:22**
